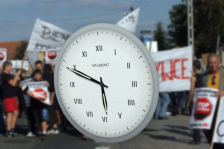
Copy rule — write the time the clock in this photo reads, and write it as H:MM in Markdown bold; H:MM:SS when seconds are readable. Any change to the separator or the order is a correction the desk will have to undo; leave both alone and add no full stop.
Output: **5:49**
